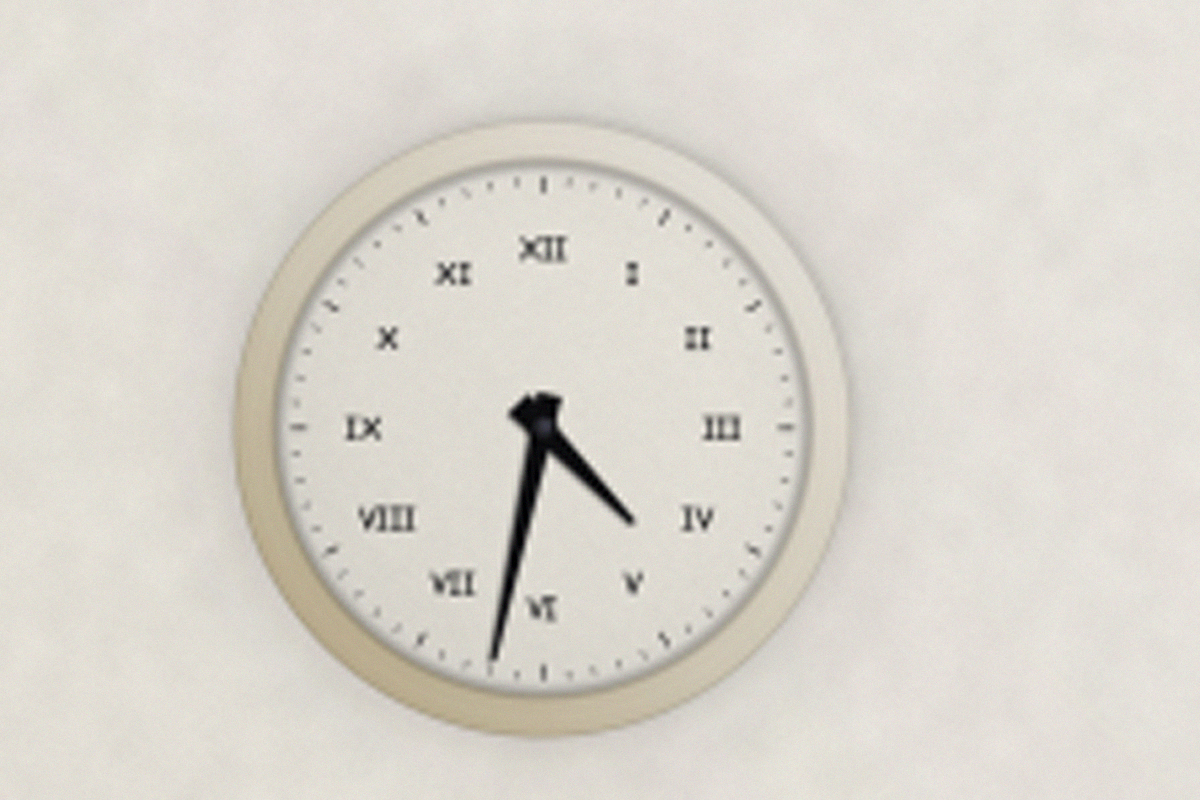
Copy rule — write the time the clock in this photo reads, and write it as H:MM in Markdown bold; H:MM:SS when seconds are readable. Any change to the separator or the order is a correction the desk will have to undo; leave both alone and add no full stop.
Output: **4:32**
